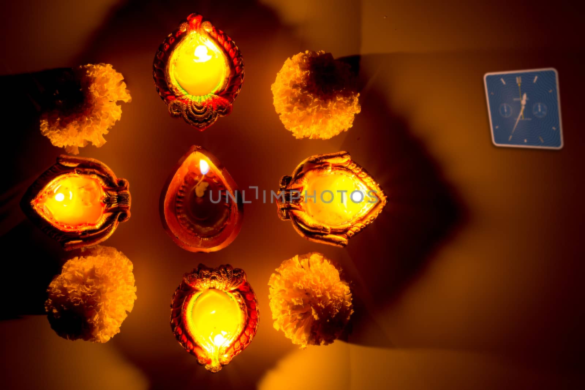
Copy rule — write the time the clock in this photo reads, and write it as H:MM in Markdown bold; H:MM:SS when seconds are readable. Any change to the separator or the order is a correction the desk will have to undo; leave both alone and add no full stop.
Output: **12:35**
